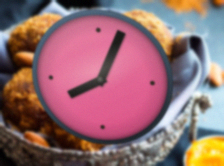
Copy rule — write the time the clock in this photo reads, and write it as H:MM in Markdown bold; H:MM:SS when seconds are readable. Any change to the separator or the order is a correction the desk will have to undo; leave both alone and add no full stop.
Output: **8:04**
